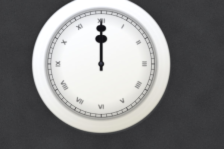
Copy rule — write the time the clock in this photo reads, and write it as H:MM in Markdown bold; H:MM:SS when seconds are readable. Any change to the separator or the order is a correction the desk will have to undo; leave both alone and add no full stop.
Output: **12:00**
